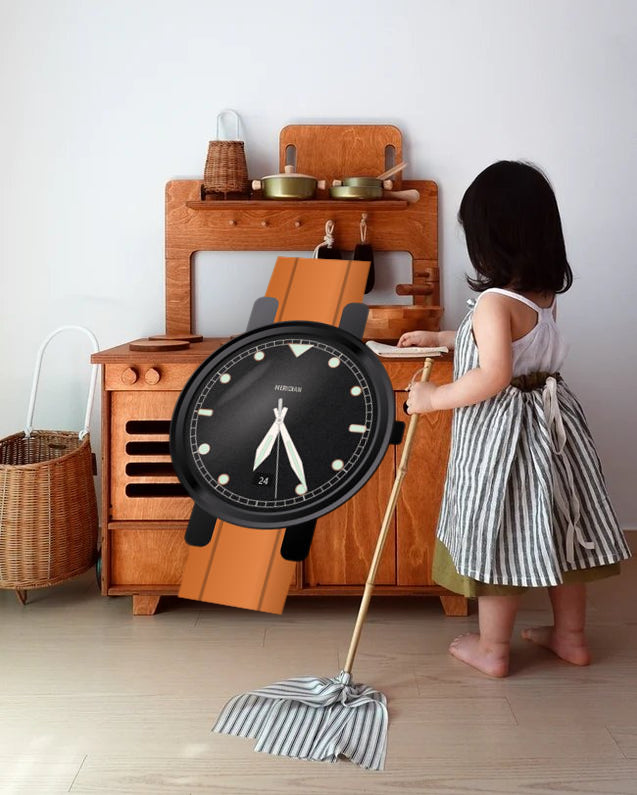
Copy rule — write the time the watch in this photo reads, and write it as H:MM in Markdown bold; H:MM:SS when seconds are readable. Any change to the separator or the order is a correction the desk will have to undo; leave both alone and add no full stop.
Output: **6:24:28**
